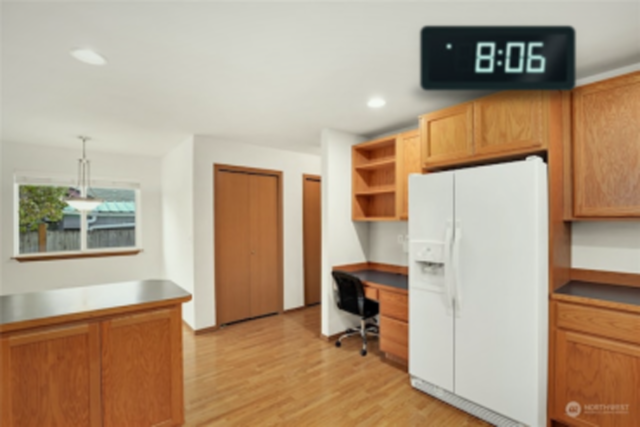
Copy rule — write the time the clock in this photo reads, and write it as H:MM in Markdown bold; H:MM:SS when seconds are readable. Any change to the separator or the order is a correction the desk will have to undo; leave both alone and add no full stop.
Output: **8:06**
